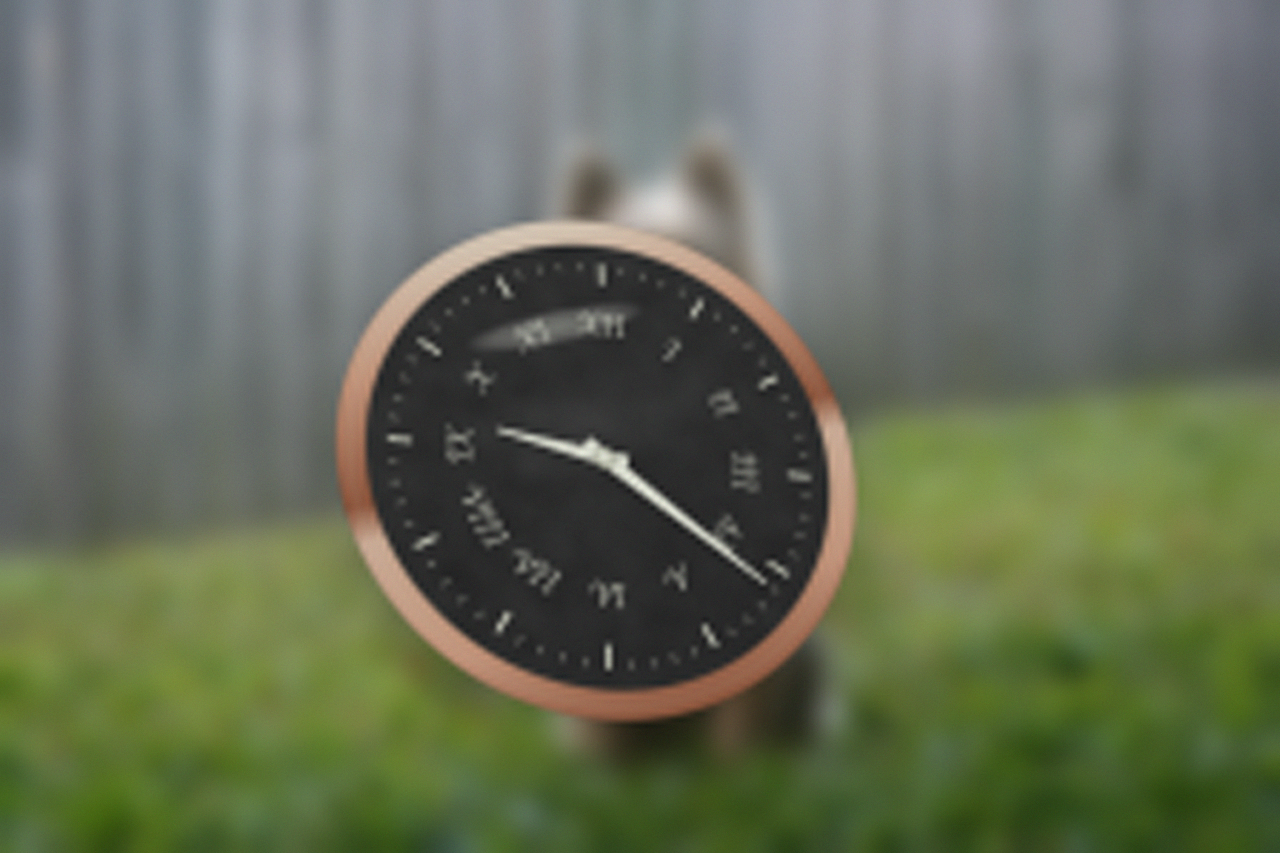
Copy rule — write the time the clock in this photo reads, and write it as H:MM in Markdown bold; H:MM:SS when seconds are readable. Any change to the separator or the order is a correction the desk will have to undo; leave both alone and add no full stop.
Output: **9:21**
